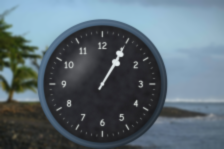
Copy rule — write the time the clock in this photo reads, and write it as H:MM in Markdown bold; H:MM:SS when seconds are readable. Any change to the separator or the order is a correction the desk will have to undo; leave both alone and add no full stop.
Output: **1:05**
